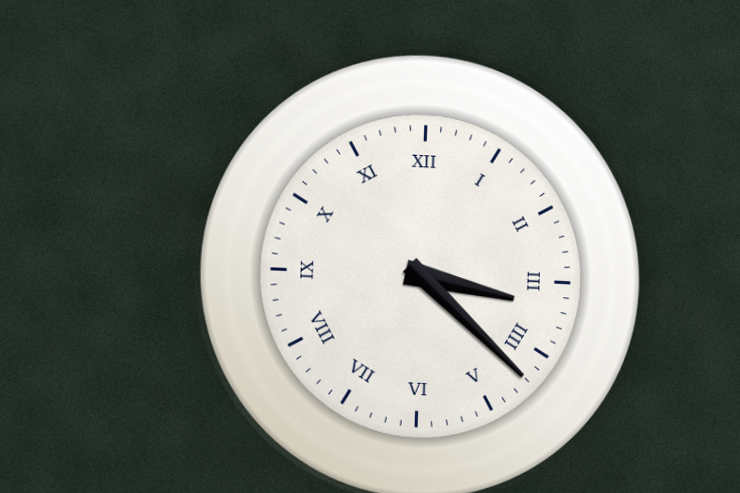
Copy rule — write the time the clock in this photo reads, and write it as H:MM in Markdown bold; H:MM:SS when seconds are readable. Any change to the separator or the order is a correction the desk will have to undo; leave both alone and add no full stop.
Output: **3:22**
